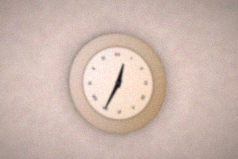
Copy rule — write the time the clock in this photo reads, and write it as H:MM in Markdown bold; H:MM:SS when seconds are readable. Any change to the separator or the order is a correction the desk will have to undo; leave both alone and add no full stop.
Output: **12:35**
